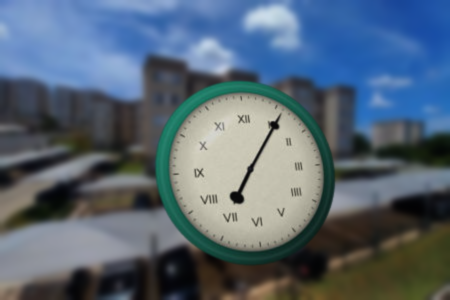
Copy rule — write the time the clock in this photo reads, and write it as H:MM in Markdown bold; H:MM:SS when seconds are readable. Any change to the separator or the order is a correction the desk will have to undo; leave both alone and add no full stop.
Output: **7:06**
